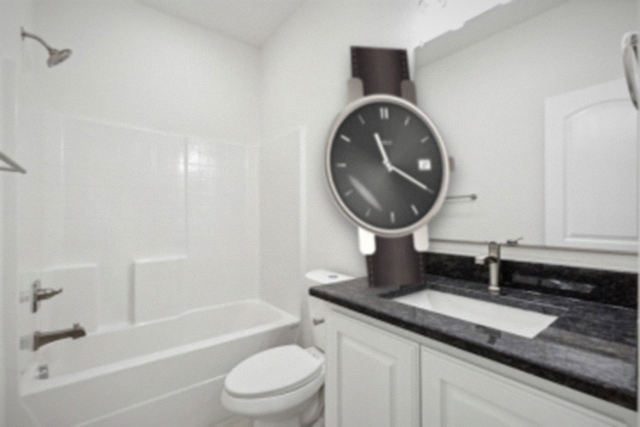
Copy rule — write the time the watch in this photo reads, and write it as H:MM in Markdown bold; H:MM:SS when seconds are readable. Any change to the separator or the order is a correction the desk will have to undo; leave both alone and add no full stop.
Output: **11:20**
